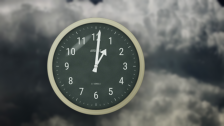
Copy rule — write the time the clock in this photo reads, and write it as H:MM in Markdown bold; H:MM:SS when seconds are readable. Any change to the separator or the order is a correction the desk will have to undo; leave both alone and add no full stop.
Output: **1:01**
